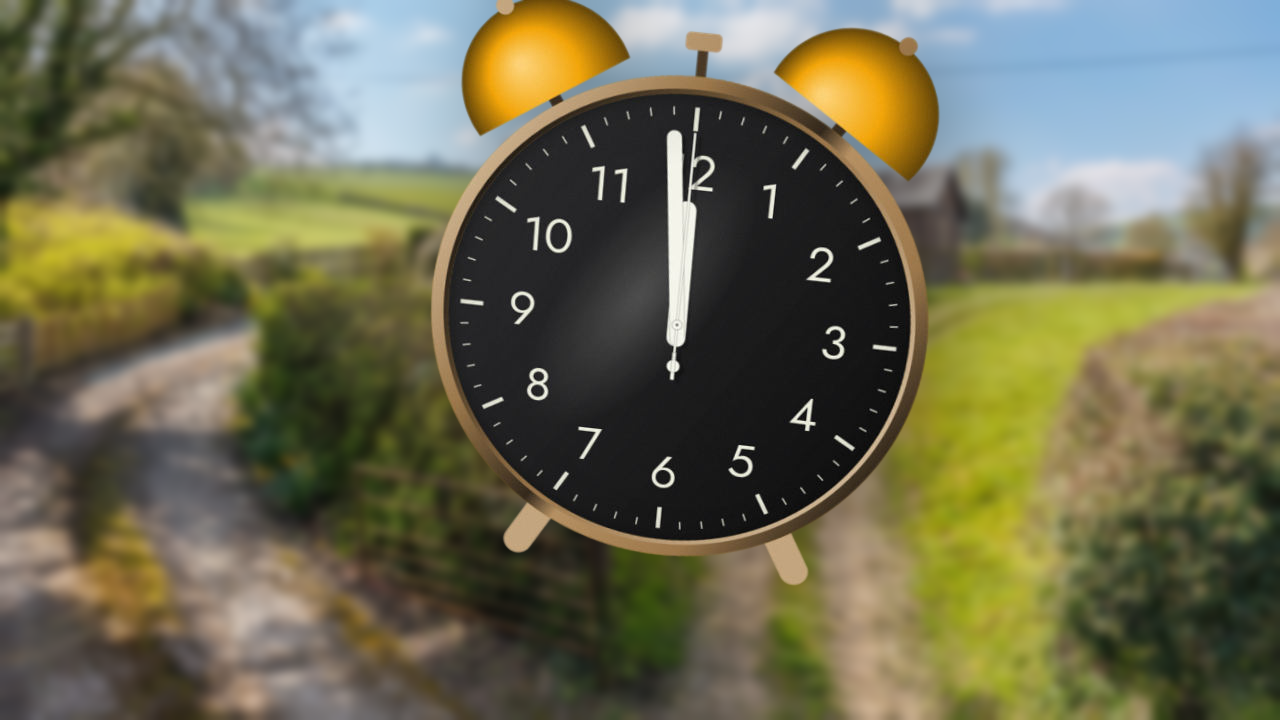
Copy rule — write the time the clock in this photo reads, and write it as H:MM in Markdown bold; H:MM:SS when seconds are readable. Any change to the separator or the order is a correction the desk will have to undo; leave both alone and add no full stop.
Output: **11:59:00**
